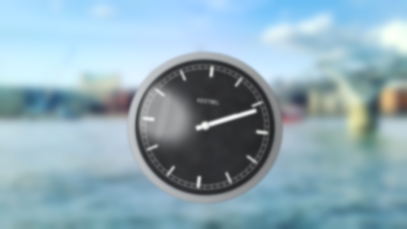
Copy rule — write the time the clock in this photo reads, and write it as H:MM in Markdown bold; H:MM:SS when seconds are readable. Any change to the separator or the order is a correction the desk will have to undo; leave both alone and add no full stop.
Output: **2:11**
